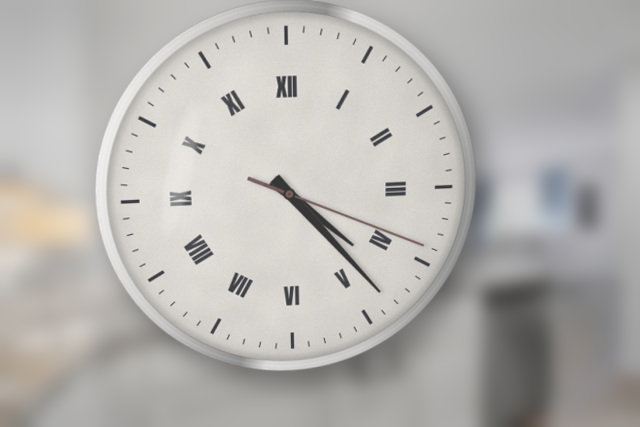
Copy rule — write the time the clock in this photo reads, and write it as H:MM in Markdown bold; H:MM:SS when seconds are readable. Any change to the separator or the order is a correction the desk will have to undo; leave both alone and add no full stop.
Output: **4:23:19**
